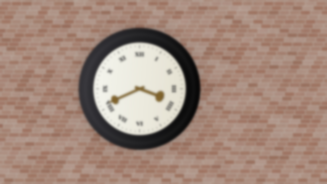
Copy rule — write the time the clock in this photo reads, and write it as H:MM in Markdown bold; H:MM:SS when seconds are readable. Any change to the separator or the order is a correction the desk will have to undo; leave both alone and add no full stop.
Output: **3:41**
